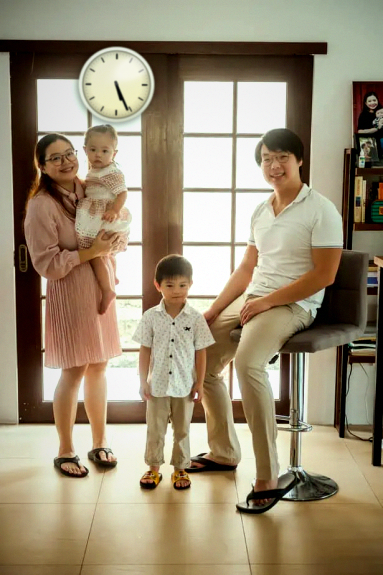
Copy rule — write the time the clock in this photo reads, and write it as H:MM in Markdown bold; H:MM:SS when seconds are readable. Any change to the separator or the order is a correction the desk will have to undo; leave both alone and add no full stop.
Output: **5:26**
